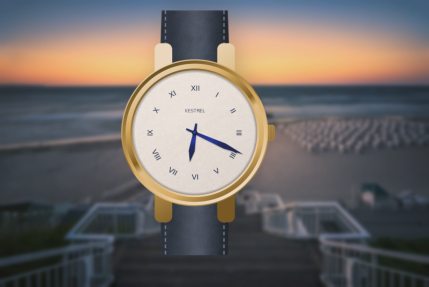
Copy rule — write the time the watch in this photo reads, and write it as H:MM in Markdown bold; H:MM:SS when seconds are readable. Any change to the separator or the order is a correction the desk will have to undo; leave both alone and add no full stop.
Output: **6:19**
